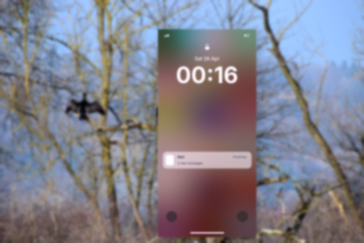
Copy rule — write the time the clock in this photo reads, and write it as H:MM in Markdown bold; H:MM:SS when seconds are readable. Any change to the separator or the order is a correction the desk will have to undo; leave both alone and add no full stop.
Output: **0:16**
